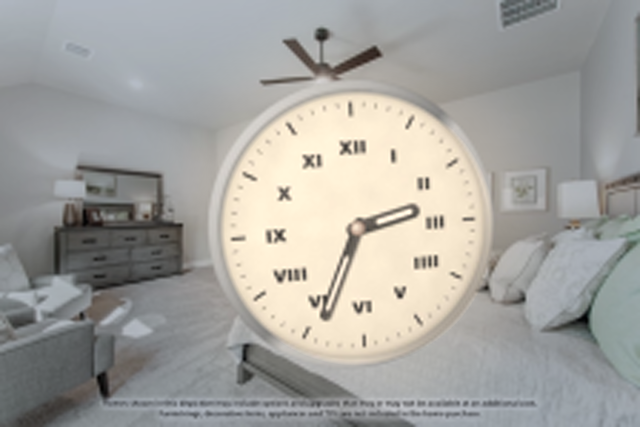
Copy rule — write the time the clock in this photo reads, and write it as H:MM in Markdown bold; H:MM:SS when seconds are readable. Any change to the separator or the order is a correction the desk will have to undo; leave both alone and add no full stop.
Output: **2:34**
